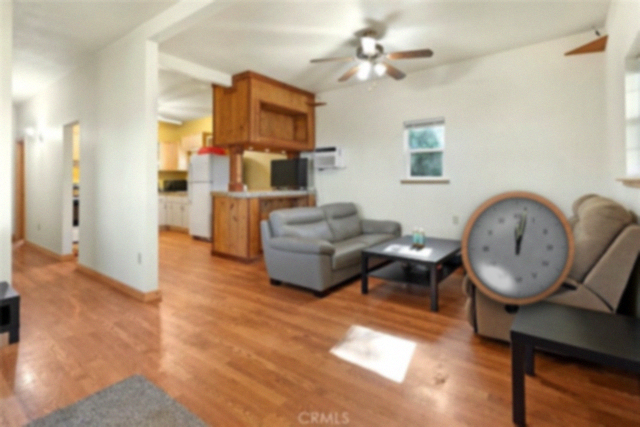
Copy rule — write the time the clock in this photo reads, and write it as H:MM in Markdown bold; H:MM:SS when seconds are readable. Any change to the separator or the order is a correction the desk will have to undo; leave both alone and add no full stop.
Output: **12:02**
